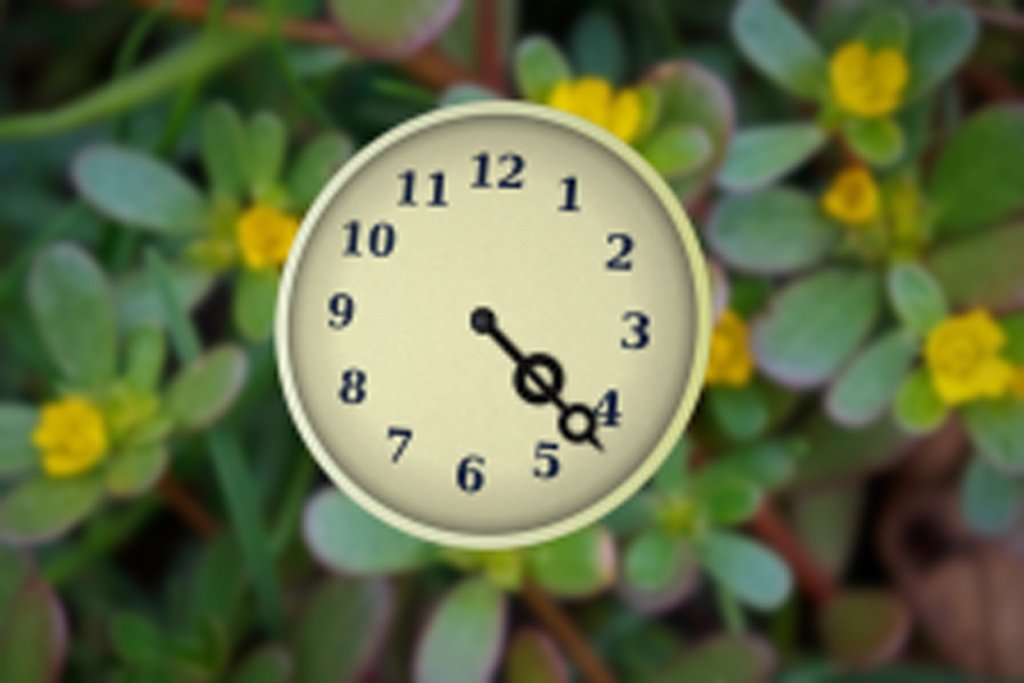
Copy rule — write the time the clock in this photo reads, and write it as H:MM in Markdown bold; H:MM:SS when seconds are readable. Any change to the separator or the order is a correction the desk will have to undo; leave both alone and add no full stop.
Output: **4:22**
